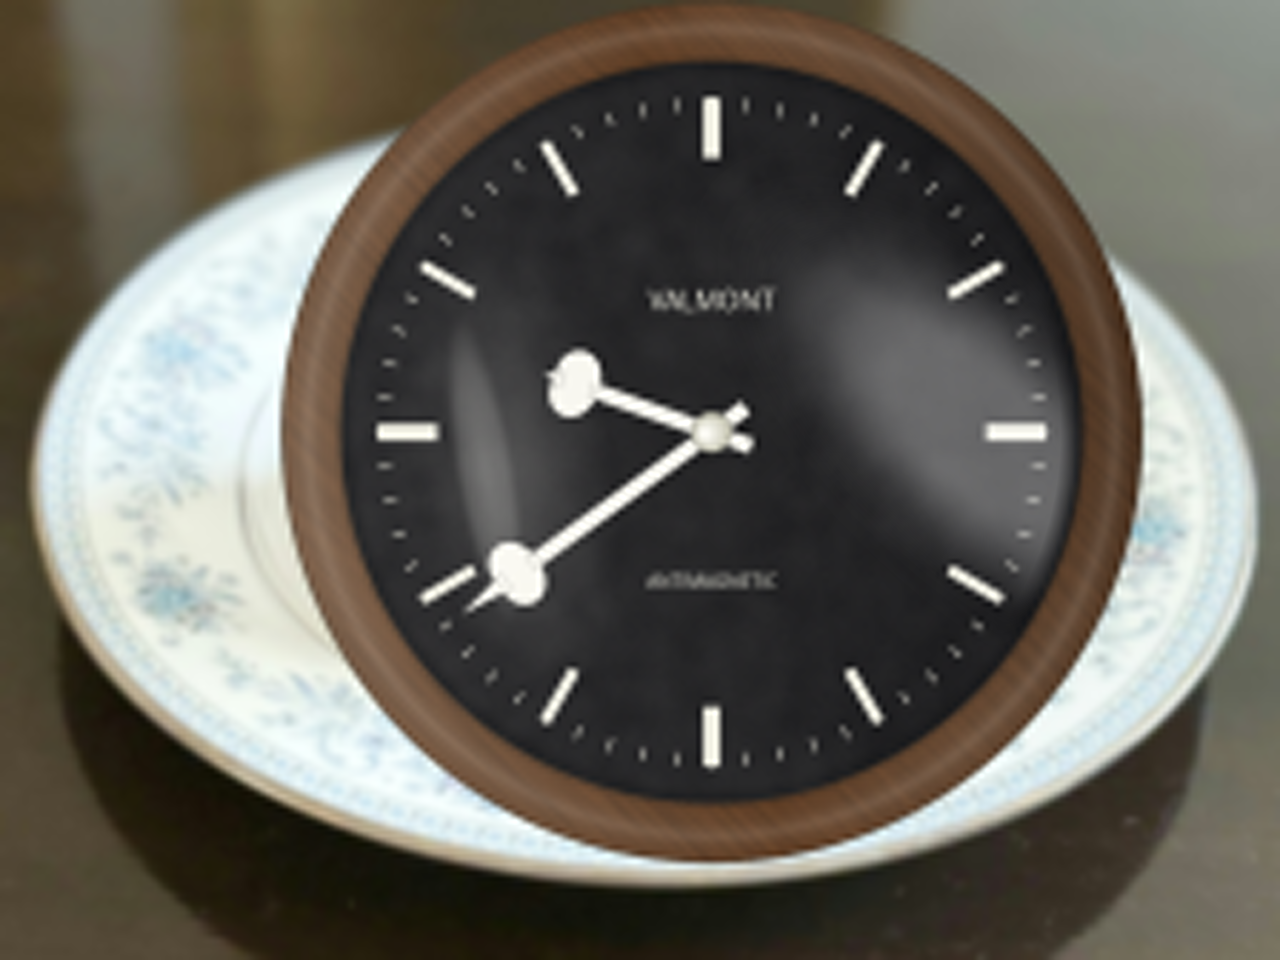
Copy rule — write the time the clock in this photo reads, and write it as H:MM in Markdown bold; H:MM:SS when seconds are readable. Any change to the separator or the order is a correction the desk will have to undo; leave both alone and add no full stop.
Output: **9:39**
